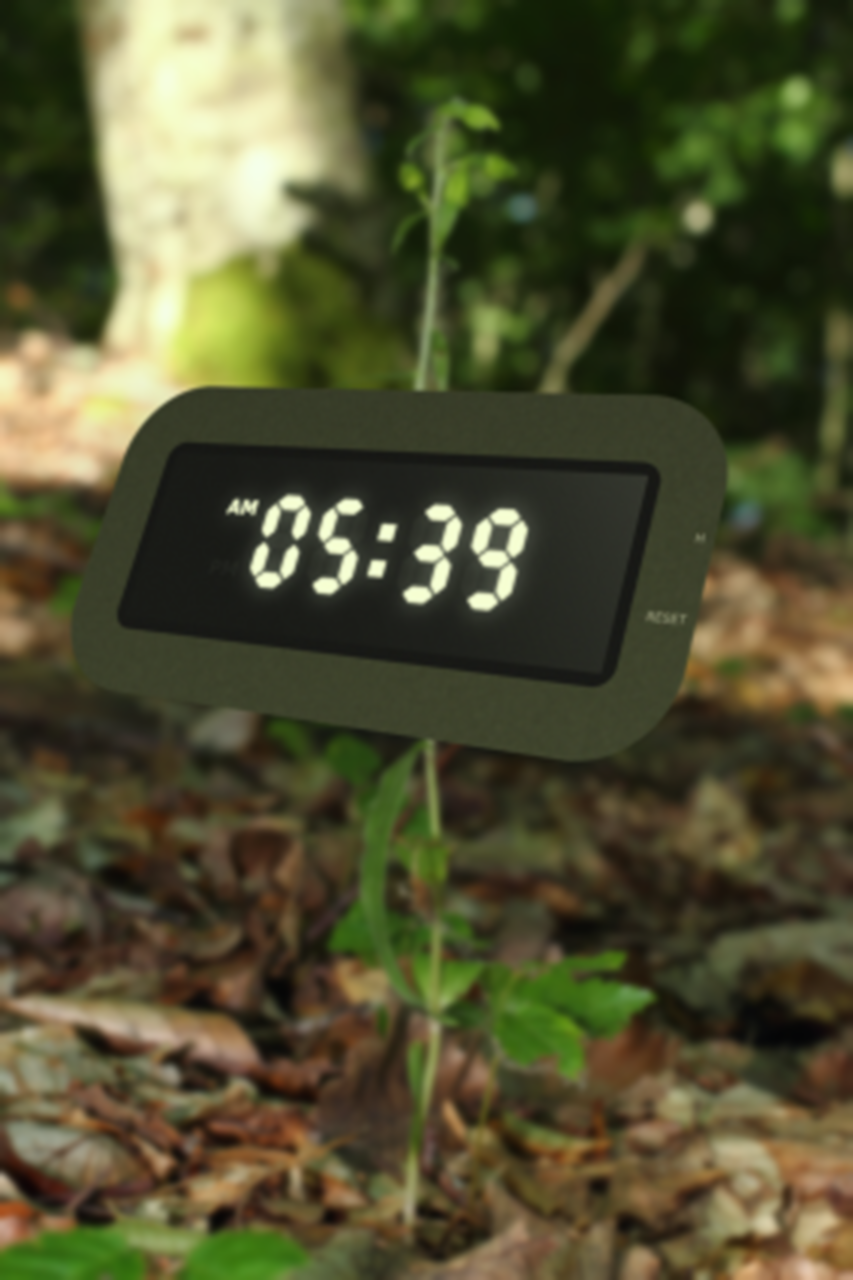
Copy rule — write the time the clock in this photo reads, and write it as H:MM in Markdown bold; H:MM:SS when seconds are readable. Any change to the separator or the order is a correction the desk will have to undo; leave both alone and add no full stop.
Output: **5:39**
